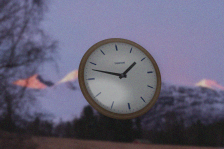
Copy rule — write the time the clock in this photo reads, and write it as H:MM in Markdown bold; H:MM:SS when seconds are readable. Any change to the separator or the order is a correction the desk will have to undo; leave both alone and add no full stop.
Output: **1:48**
